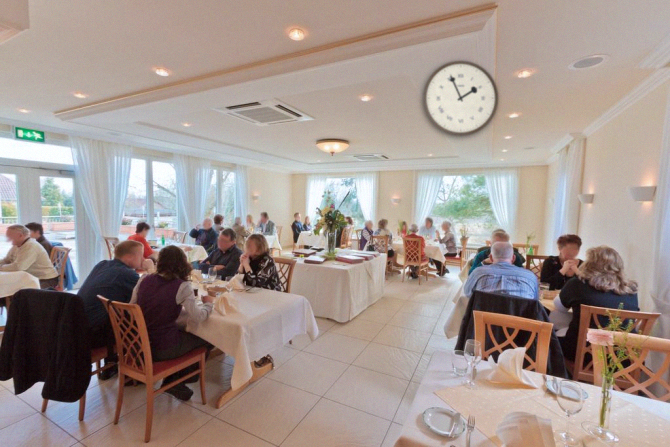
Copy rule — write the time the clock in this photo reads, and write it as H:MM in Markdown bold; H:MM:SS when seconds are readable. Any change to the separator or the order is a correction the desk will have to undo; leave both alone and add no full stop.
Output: **1:56**
